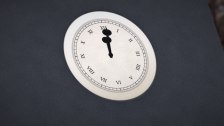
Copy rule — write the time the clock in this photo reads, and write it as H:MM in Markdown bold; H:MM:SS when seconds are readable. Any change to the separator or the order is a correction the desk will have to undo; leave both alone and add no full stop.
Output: **12:01**
